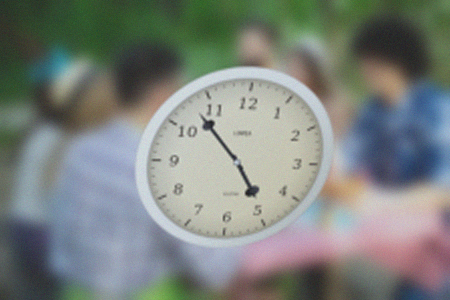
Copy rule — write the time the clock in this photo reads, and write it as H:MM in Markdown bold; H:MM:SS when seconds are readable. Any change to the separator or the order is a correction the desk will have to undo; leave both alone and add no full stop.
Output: **4:53**
